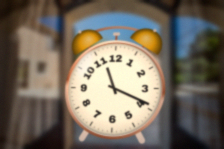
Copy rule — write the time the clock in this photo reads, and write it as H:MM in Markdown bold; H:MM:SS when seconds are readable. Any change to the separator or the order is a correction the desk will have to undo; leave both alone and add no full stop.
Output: **11:19**
